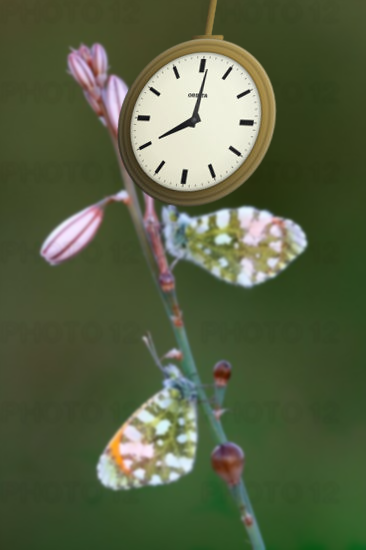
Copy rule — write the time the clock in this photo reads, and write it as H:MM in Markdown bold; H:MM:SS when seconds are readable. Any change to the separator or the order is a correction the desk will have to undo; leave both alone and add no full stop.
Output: **8:01**
